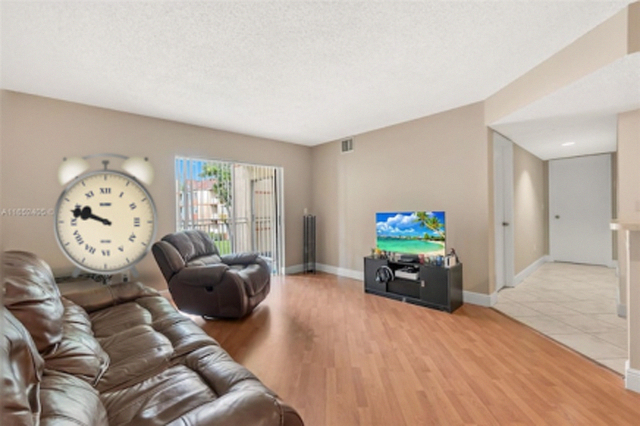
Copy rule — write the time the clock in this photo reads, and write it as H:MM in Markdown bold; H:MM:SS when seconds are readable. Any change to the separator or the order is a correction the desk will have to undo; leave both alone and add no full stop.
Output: **9:48**
